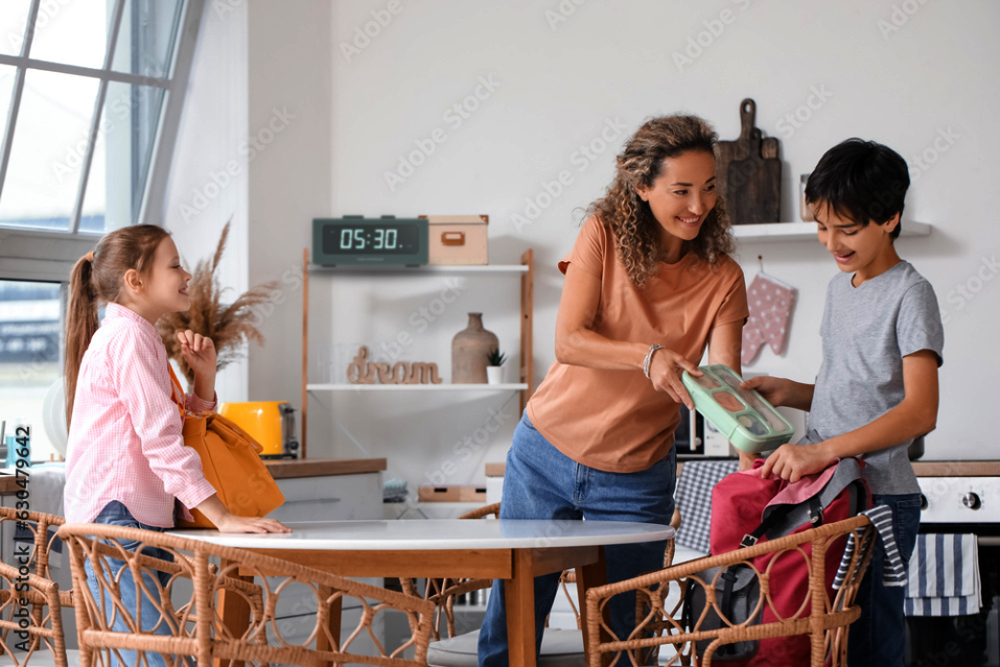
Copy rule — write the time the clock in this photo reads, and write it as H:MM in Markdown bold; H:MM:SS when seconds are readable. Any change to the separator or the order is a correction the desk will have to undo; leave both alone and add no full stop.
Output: **5:30**
